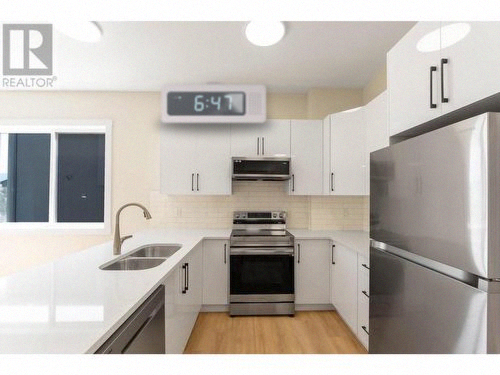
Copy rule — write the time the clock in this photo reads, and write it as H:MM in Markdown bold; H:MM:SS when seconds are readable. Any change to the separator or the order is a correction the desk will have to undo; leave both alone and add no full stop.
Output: **6:47**
